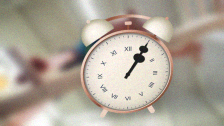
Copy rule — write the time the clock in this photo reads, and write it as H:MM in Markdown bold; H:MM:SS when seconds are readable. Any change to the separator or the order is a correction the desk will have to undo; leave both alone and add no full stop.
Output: **1:05**
